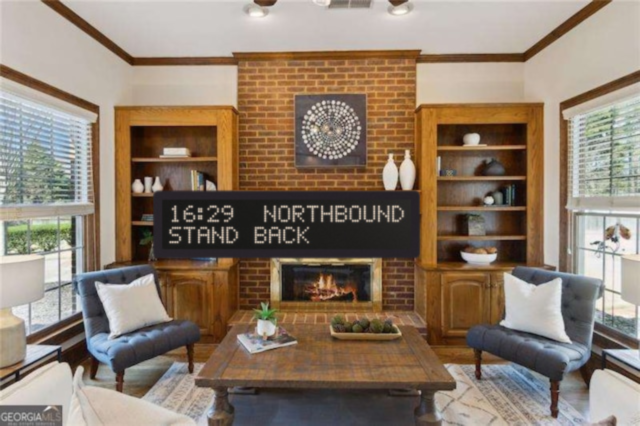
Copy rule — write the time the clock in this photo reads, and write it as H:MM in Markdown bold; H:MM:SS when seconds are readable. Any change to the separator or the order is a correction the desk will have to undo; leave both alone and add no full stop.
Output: **16:29**
